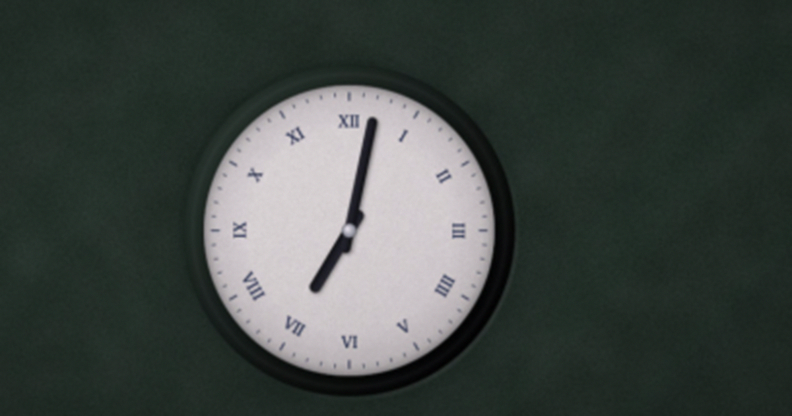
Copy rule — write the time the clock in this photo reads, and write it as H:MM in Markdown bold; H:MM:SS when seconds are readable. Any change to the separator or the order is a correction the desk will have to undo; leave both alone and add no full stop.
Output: **7:02**
